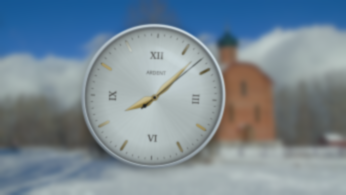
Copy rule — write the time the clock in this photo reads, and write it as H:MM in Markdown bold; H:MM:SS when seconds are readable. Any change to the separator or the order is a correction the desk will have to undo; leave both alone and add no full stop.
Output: **8:07:08**
